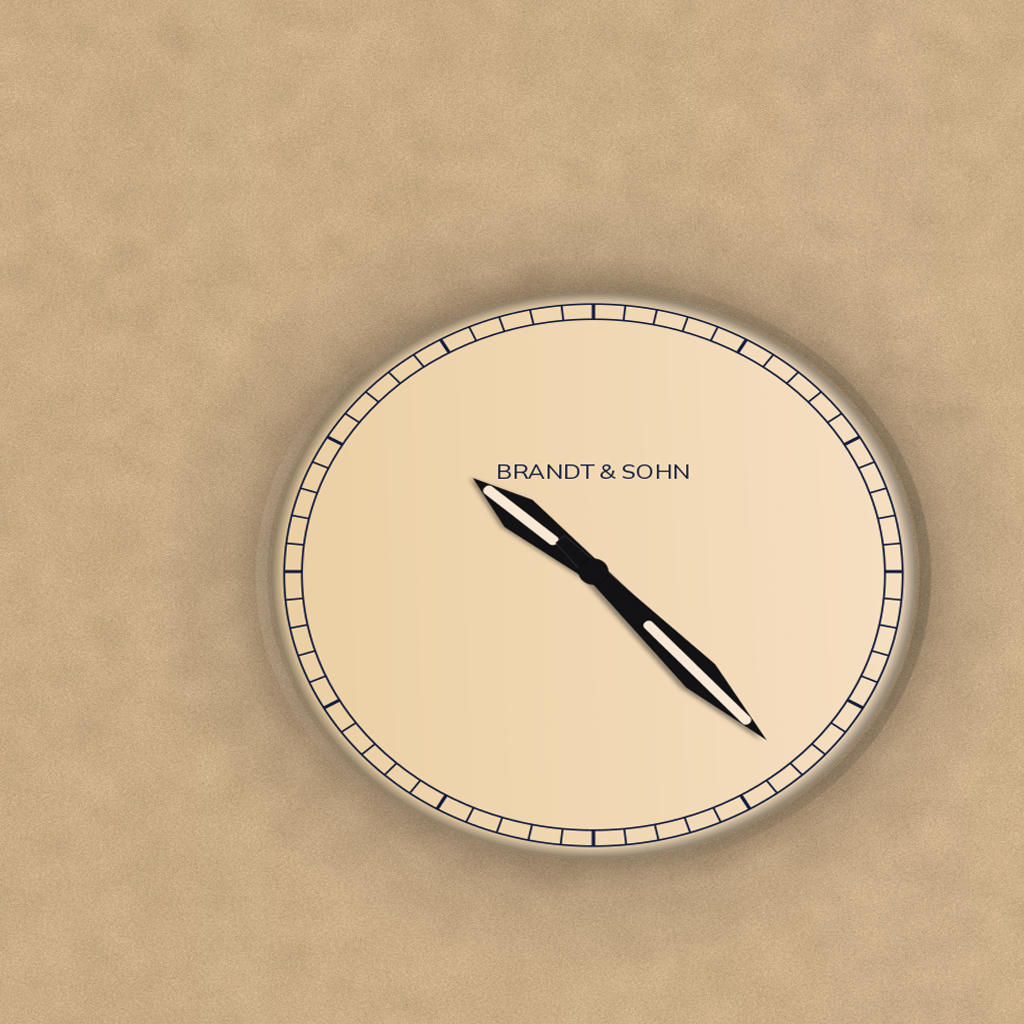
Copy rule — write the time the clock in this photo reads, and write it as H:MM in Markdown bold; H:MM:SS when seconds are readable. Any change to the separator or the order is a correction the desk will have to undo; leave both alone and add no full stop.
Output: **10:23**
